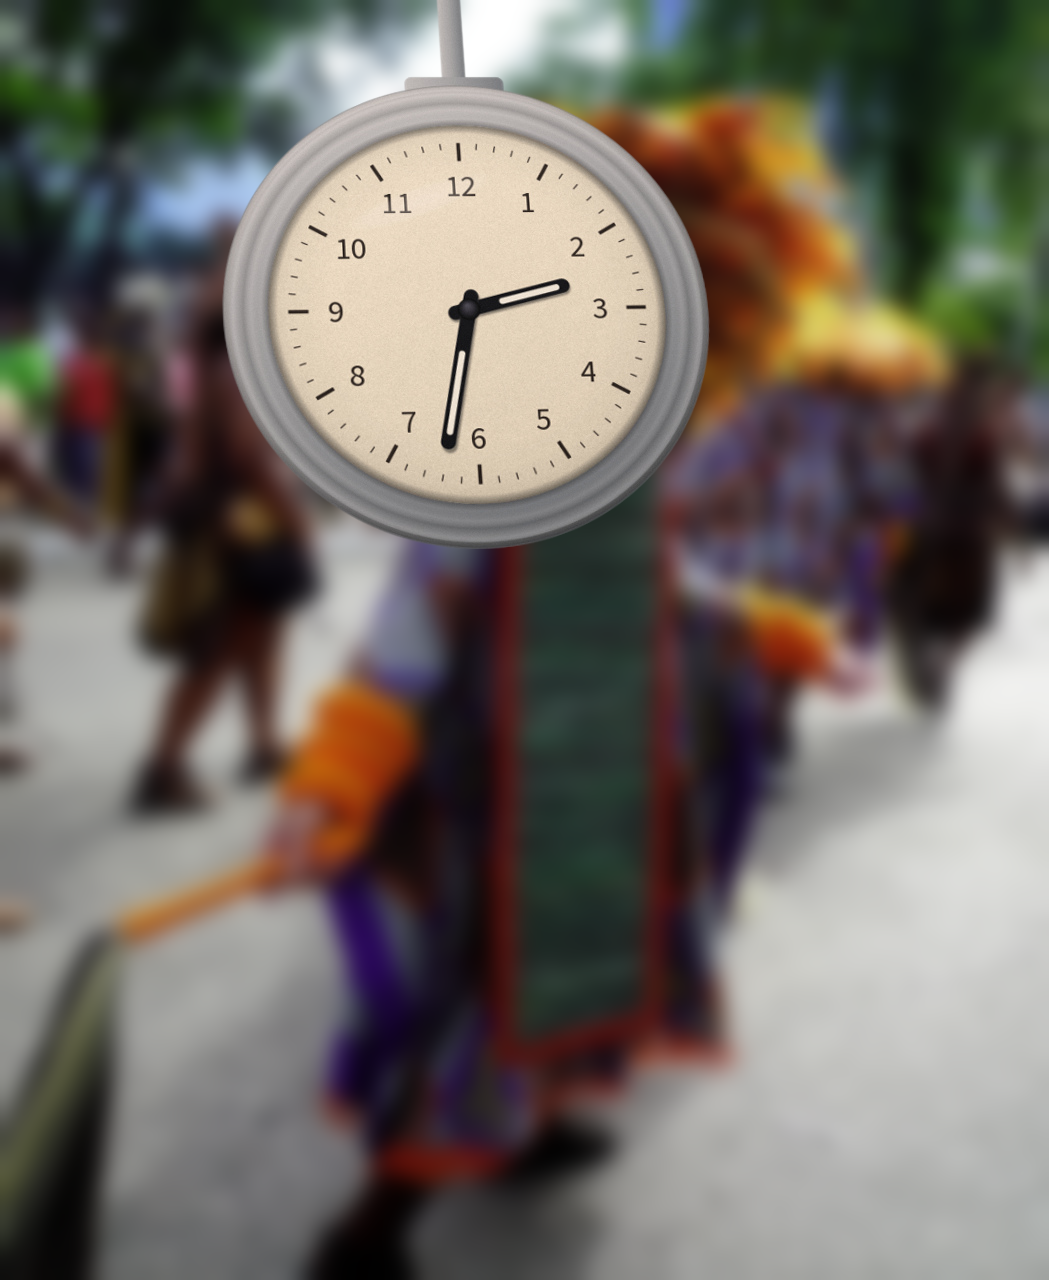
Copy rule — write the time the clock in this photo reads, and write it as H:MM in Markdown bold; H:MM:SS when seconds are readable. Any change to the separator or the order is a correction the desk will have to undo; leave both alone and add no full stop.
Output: **2:32**
